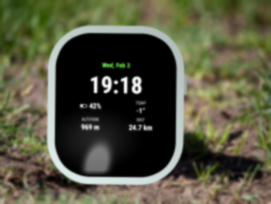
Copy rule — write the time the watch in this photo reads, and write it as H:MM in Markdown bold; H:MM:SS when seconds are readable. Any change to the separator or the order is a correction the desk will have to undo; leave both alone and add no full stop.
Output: **19:18**
